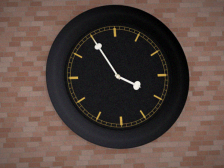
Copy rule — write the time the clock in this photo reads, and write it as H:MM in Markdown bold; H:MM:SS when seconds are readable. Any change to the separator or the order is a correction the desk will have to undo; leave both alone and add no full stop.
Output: **3:55**
